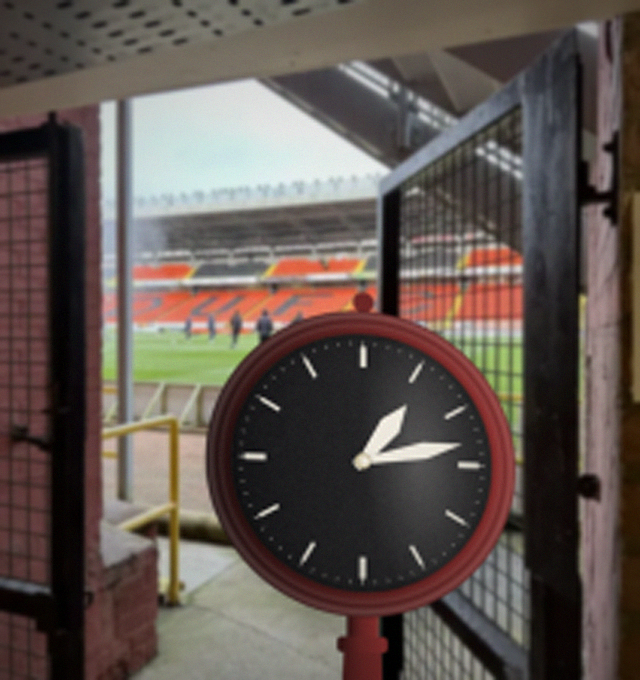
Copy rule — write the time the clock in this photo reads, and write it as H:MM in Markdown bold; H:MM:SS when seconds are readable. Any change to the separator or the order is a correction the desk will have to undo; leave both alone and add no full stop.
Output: **1:13**
